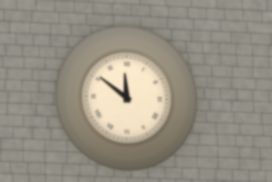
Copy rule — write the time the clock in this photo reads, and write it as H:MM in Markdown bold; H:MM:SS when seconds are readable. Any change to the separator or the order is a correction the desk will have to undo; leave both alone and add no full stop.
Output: **11:51**
